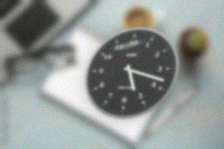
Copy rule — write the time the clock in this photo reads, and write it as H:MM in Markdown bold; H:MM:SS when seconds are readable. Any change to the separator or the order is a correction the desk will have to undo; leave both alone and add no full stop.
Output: **5:18**
